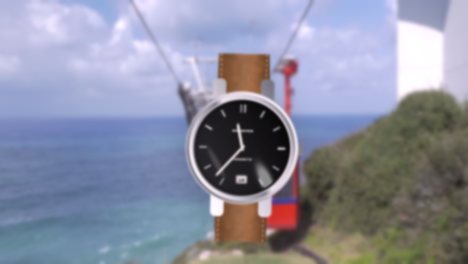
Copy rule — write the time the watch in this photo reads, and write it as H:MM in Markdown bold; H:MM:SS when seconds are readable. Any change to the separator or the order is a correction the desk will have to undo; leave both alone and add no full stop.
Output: **11:37**
